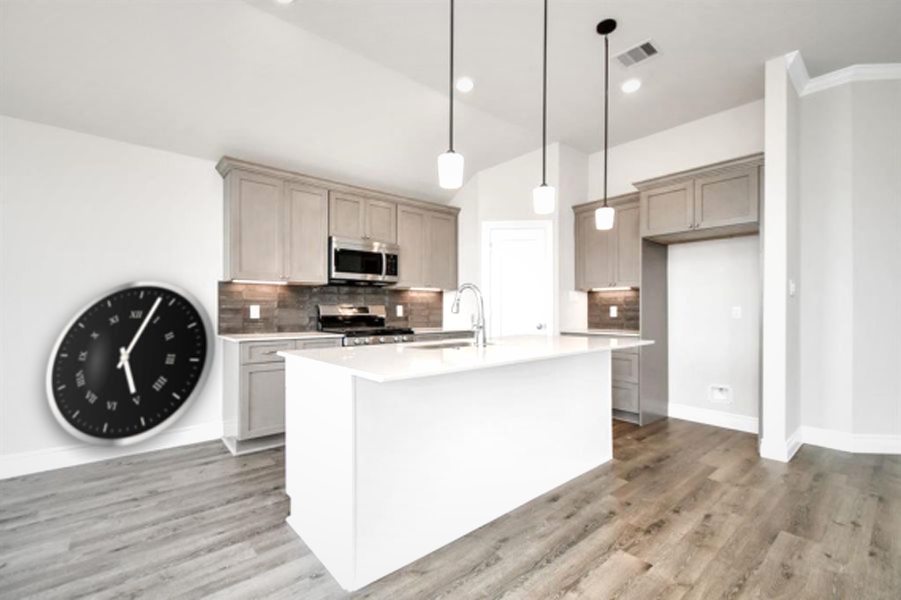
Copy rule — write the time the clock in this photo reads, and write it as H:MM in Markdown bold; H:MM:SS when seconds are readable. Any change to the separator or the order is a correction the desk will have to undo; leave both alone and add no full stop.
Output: **5:03**
